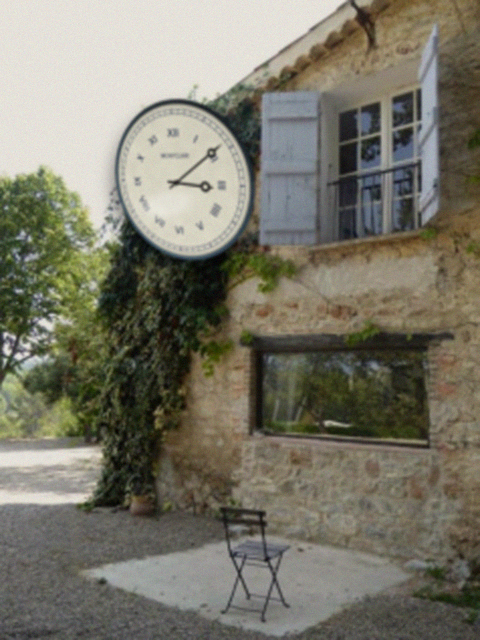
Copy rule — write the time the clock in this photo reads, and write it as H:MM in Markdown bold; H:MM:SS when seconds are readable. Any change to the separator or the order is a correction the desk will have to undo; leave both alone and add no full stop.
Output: **3:09**
